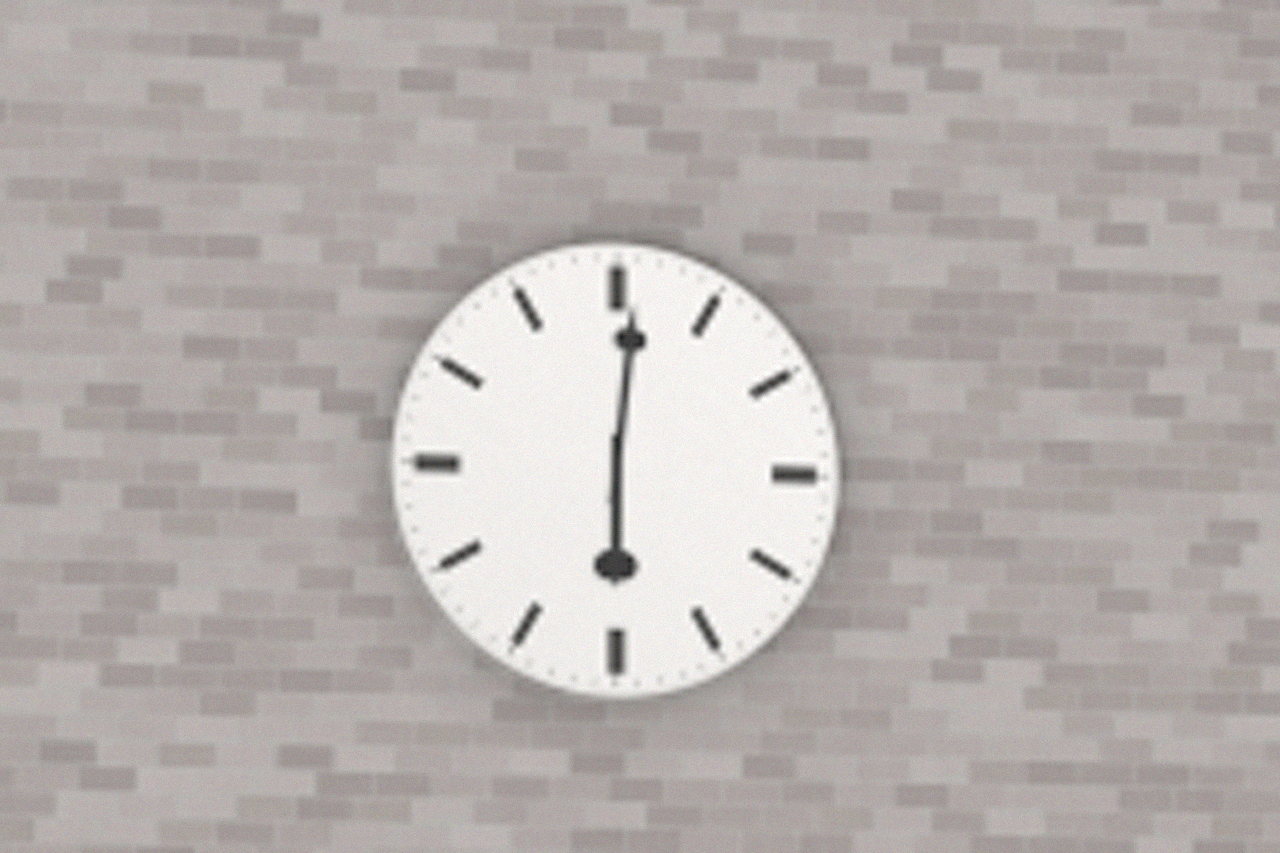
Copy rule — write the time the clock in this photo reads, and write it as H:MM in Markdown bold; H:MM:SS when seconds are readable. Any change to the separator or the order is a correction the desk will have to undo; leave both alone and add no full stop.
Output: **6:01**
